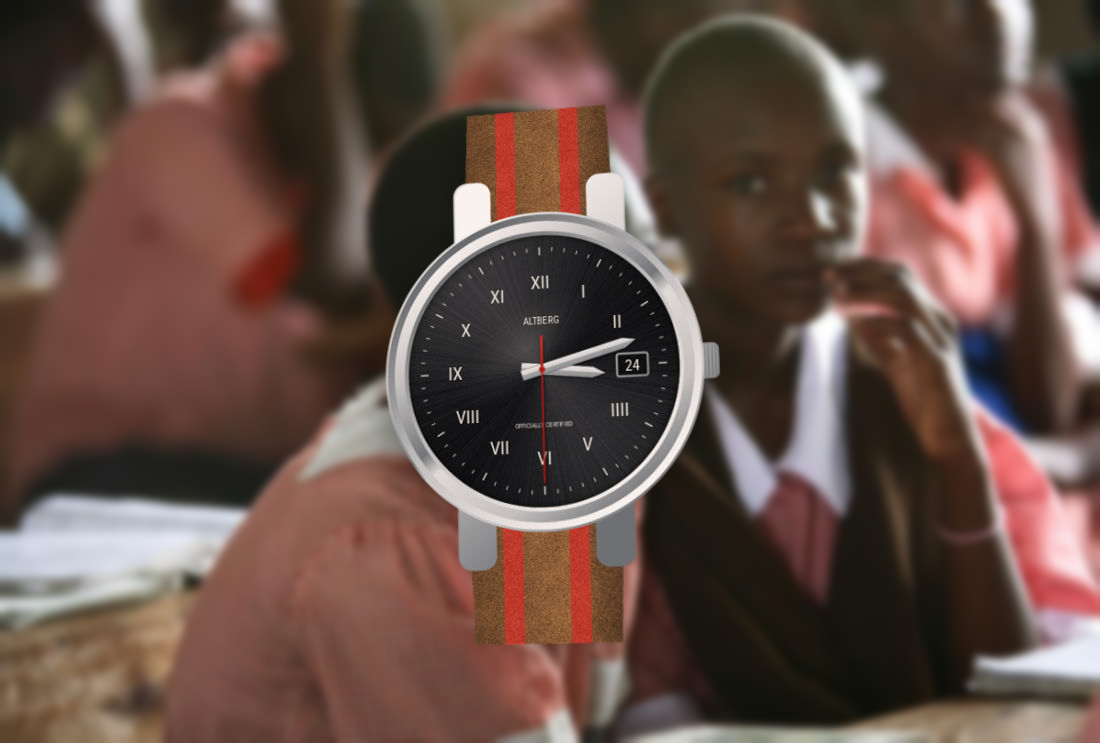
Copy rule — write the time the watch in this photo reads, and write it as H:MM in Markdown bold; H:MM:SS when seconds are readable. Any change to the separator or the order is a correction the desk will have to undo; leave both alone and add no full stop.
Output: **3:12:30**
